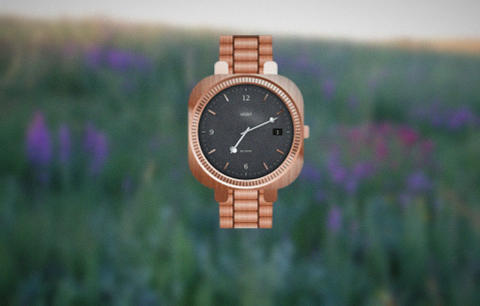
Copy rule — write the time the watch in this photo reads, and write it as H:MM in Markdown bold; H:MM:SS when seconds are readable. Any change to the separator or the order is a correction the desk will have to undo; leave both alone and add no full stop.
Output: **7:11**
